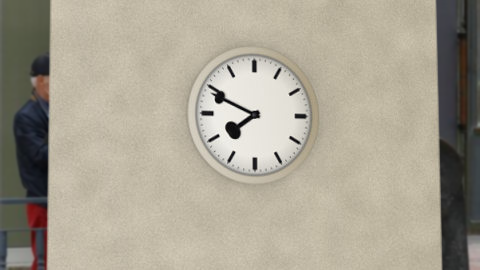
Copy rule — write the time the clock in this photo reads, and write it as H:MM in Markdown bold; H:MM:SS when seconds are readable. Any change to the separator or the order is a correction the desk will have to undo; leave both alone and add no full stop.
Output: **7:49**
